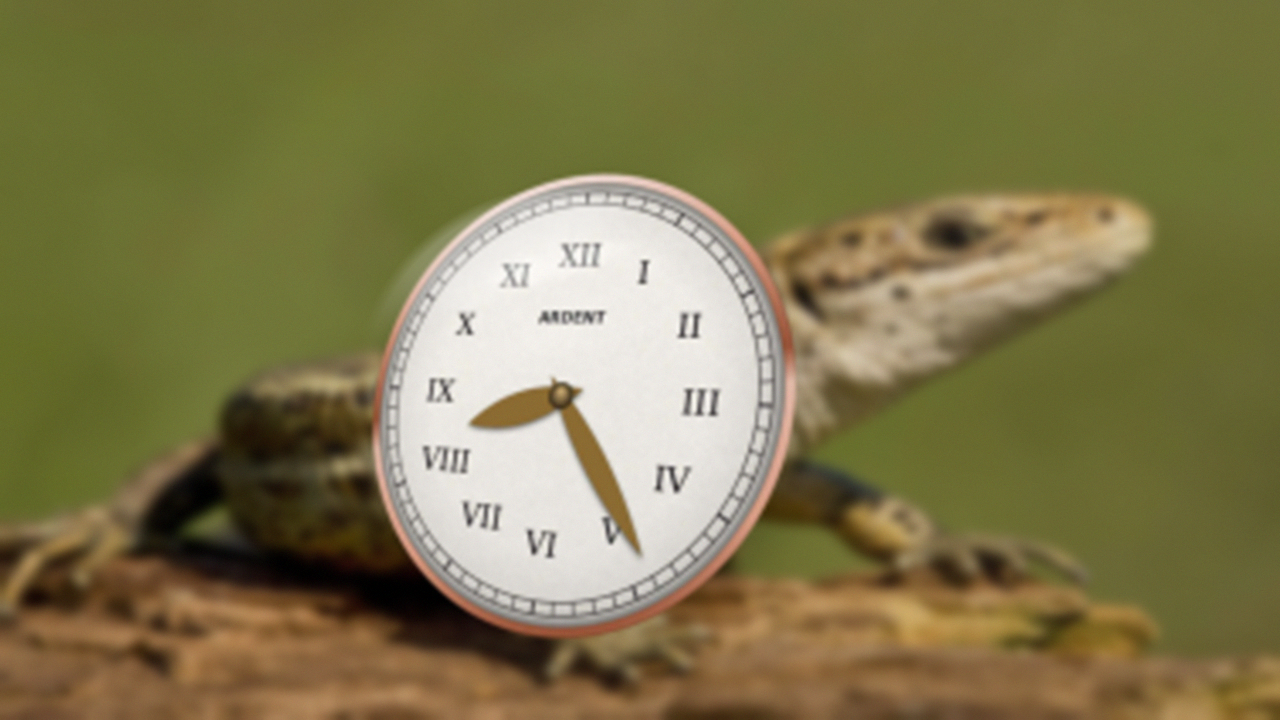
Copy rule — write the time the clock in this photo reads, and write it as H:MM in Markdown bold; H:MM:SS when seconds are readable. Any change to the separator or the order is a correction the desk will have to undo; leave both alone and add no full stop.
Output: **8:24**
